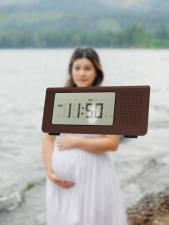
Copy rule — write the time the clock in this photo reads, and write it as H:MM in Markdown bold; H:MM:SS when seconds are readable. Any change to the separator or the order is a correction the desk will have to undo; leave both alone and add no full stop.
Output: **11:50**
